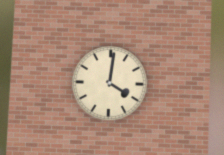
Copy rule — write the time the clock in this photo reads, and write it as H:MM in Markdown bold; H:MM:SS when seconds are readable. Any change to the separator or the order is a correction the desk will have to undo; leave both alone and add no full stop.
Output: **4:01**
